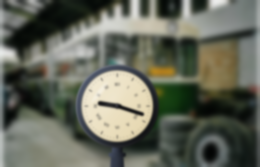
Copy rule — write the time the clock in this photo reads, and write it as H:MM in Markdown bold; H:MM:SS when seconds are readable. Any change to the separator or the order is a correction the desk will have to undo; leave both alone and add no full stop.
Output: **9:18**
